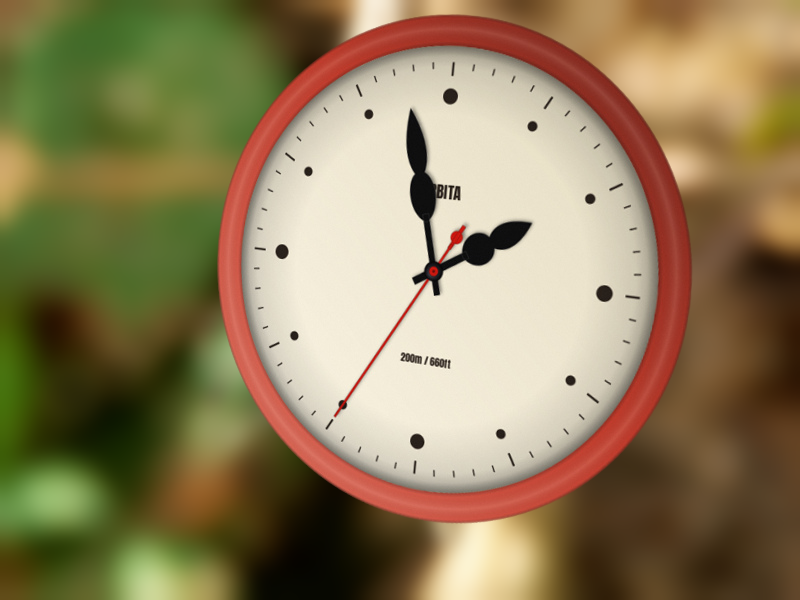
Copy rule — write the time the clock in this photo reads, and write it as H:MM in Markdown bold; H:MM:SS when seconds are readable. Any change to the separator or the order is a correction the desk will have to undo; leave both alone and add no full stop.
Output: **1:57:35**
